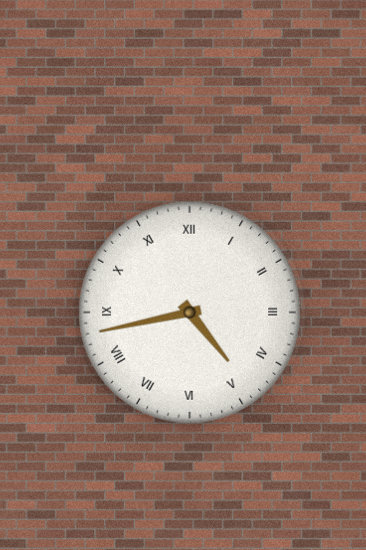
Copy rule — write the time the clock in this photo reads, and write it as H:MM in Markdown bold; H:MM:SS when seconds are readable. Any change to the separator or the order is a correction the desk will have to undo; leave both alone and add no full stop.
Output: **4:43**
